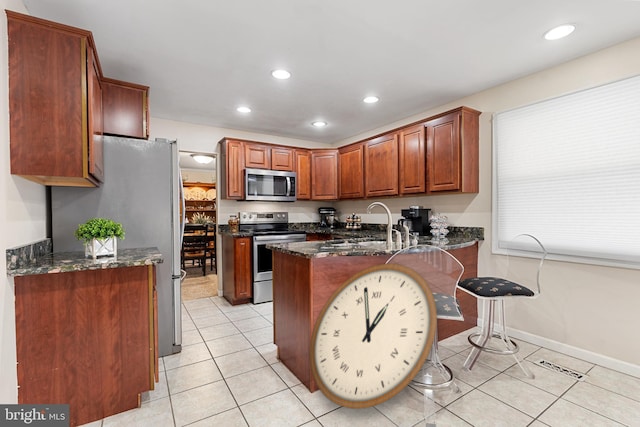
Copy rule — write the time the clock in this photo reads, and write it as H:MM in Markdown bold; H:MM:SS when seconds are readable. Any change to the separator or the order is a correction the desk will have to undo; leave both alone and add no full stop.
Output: **12:57**
